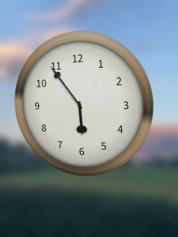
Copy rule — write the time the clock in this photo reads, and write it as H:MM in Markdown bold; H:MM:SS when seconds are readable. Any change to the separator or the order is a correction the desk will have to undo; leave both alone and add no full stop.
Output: **5:54**
